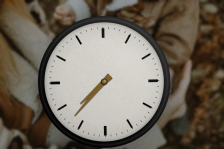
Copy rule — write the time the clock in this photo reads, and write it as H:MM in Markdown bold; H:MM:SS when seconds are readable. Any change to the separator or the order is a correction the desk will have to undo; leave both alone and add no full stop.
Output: **7:37**
